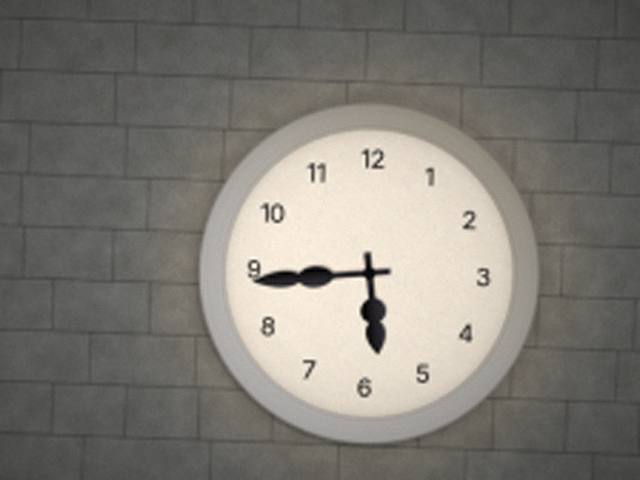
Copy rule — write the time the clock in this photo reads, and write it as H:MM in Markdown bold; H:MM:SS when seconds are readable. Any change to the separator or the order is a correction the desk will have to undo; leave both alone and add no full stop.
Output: **5:44**
